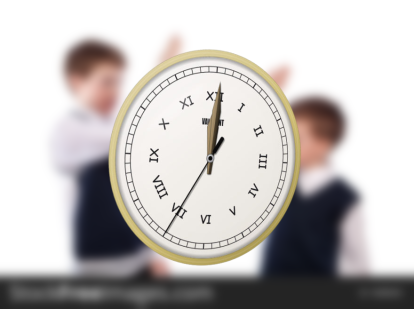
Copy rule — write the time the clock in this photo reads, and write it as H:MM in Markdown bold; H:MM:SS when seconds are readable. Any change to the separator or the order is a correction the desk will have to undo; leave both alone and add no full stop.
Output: **12:00:35**
